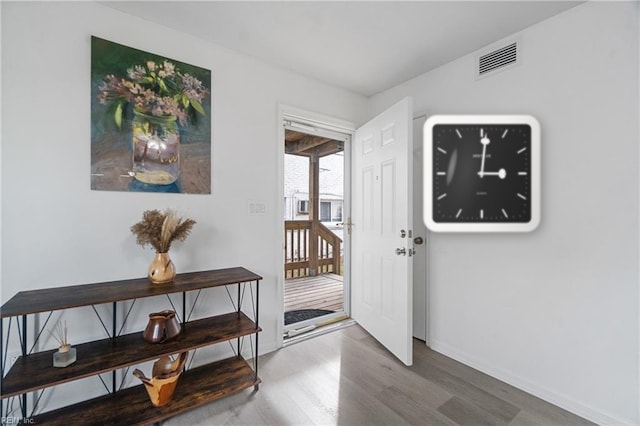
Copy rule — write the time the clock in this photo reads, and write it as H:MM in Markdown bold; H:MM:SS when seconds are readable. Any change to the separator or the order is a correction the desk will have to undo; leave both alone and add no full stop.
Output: **3:01**
